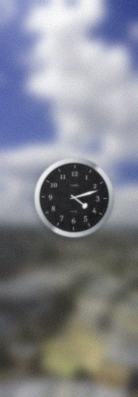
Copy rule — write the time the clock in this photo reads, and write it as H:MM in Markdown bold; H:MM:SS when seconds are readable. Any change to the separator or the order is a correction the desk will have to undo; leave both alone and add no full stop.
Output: **4:12**
